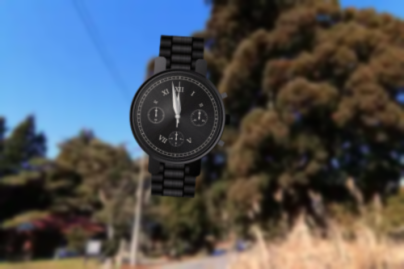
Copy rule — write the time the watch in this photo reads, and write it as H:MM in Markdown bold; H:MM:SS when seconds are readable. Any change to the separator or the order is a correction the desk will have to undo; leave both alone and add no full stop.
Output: **11:58**
